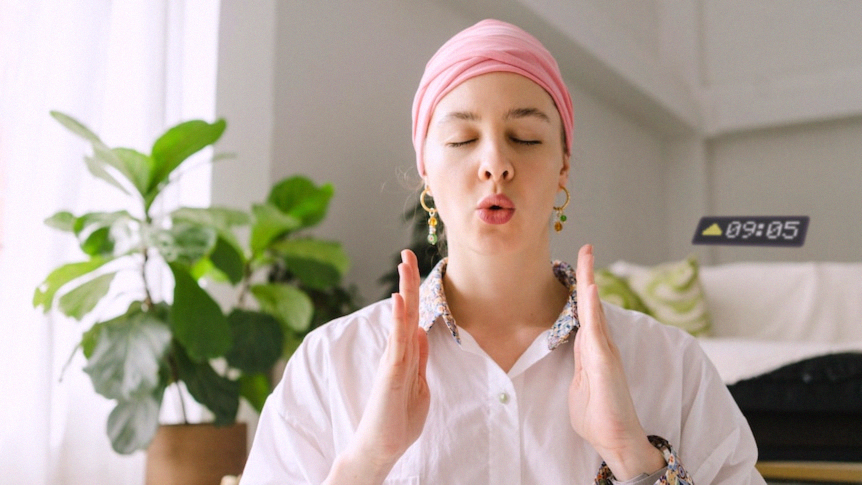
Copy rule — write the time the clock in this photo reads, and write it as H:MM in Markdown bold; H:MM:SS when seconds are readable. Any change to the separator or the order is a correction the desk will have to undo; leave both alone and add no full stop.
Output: **9:05**
